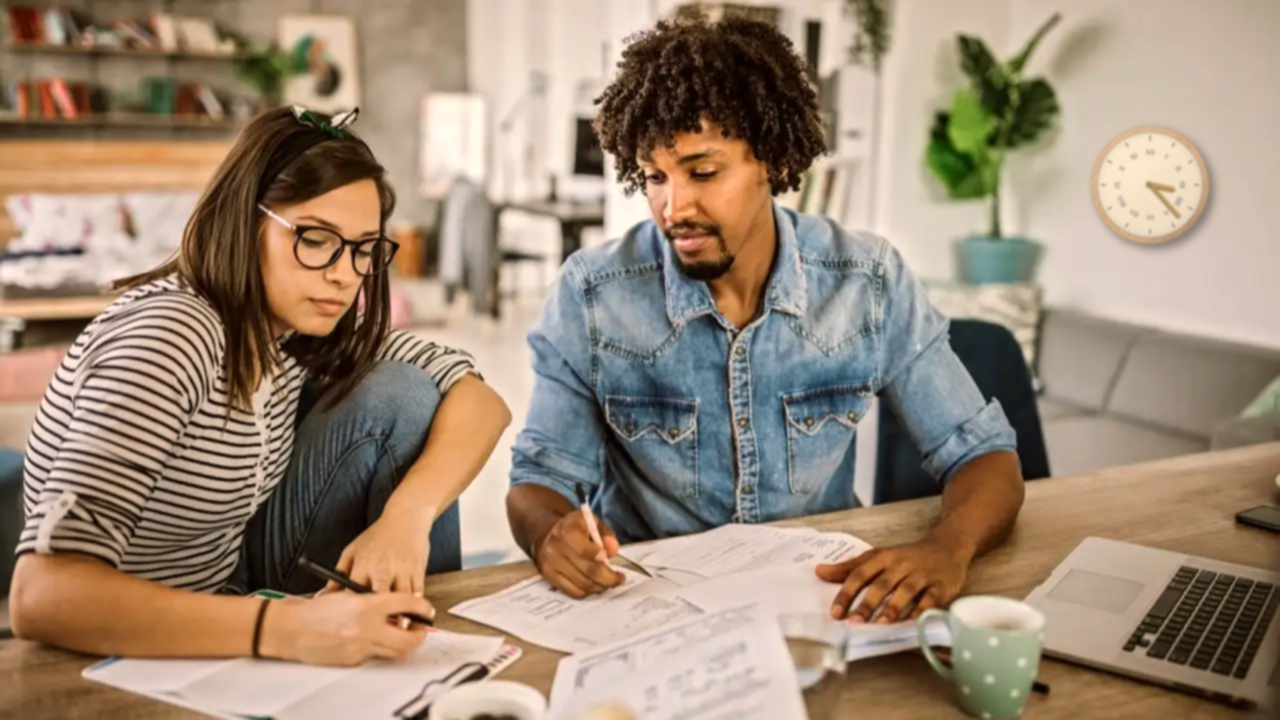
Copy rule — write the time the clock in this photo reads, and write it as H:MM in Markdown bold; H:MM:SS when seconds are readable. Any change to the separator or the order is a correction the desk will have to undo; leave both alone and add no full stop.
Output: **3:23**
